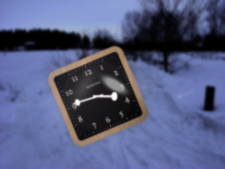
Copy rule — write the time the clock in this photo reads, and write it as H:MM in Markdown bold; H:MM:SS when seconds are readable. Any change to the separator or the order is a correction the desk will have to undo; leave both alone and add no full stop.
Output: **3:46**
